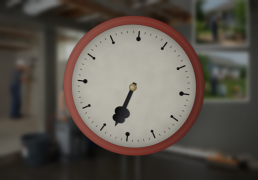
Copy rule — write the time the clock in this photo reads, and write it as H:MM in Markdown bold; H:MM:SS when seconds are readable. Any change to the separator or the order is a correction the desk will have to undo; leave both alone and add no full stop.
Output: **6:33**
